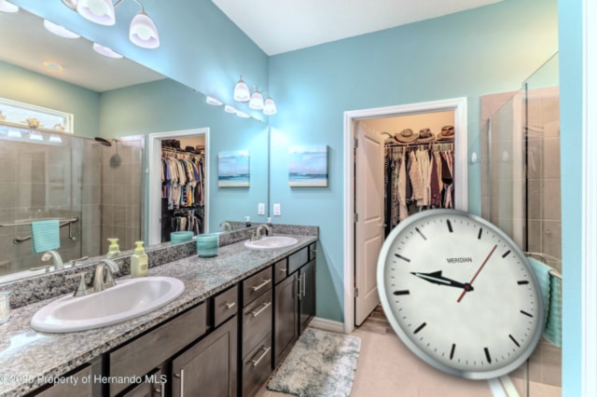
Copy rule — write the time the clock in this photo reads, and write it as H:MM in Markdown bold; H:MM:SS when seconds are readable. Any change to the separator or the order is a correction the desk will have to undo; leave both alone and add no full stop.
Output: **9:48:08**
